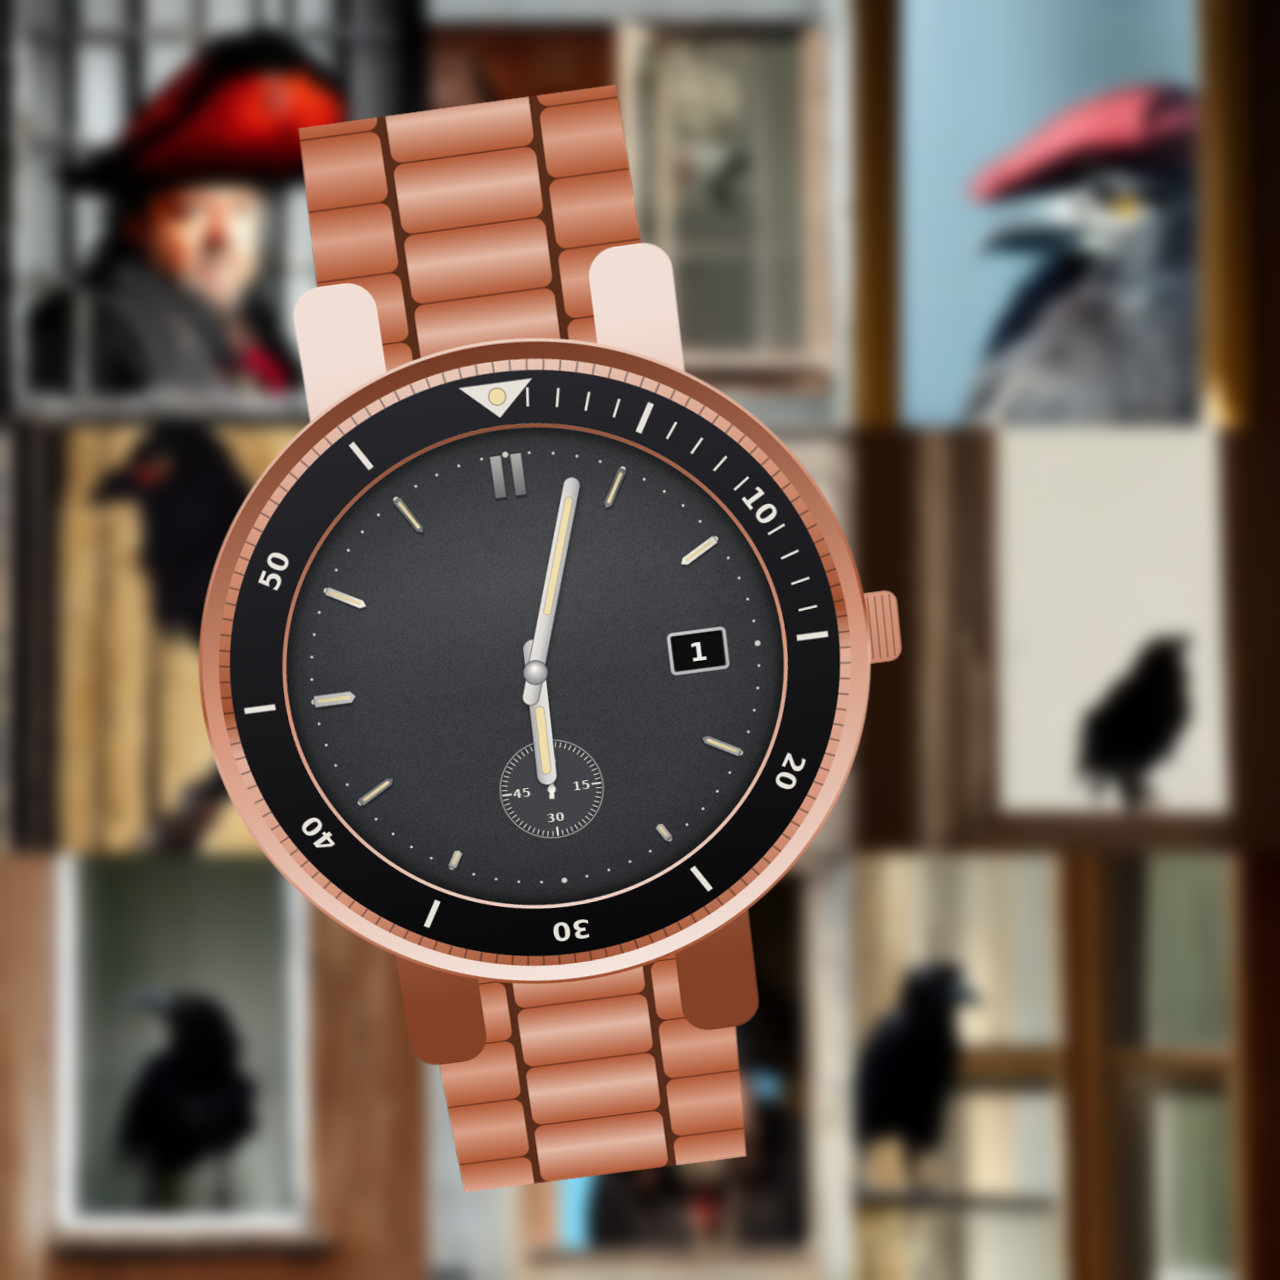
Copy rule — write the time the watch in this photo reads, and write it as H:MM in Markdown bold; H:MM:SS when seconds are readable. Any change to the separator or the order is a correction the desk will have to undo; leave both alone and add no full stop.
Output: **6:03:01**
